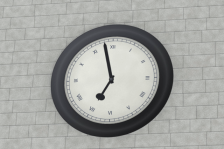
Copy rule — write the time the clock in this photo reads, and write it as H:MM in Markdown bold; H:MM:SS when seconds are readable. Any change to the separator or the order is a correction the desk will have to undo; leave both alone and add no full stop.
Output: **6:58**
